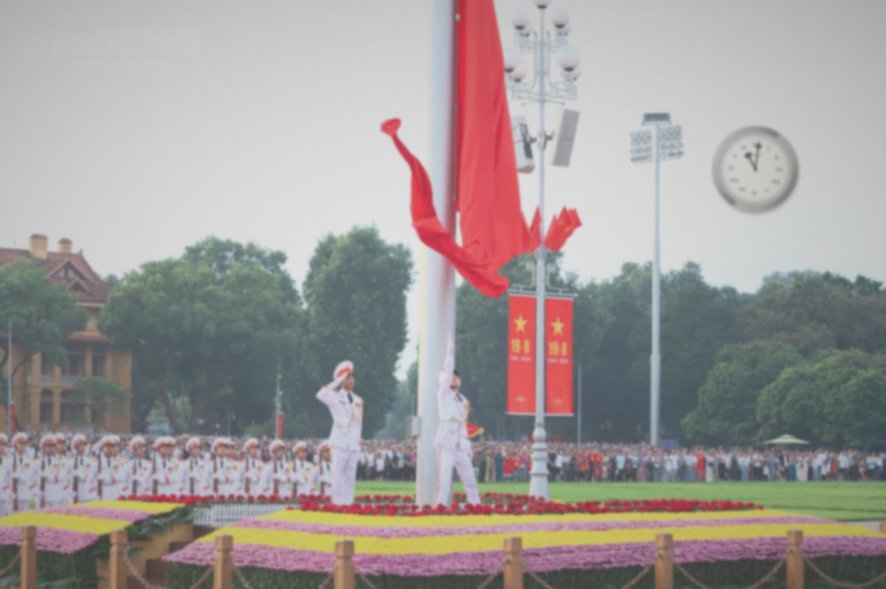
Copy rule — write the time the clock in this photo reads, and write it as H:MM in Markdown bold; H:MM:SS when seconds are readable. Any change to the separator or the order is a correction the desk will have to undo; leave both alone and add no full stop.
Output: **11:01**
